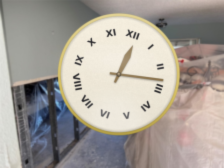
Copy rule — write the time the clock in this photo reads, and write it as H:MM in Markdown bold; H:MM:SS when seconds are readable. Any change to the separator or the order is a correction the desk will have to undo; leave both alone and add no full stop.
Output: **12:13**
